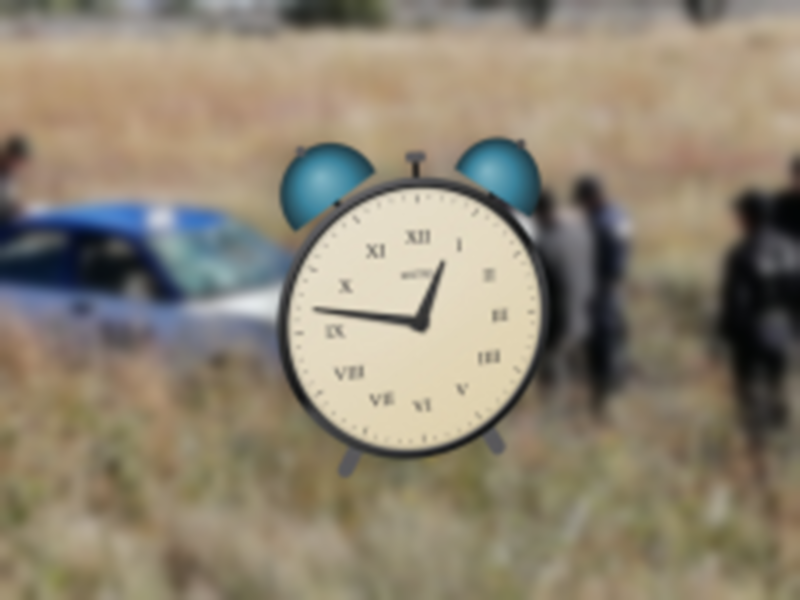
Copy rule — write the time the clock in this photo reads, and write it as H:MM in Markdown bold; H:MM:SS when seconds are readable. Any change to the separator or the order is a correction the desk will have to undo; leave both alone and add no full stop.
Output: **12:47**
